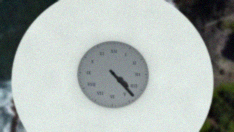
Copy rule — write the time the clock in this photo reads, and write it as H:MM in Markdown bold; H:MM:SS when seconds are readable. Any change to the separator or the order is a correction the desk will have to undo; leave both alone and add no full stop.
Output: **4:23**
